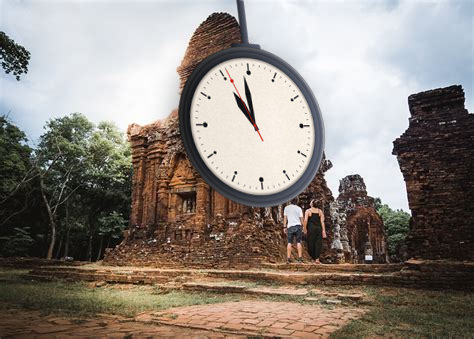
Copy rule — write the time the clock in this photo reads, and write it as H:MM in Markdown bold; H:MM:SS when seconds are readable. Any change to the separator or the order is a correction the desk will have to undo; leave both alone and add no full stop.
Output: **10:58:56**
